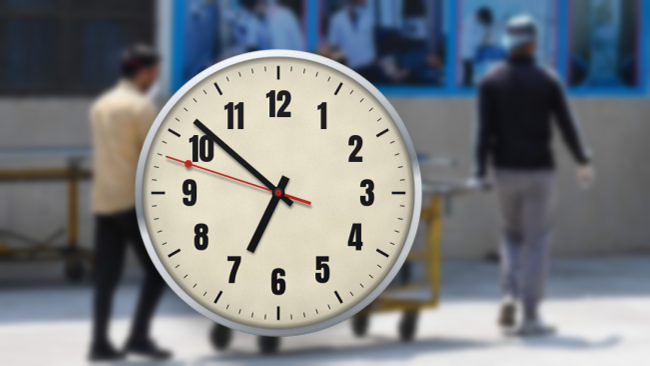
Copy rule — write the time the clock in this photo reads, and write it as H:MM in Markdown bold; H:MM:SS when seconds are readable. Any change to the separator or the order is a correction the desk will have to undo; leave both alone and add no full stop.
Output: **6:51:48**
